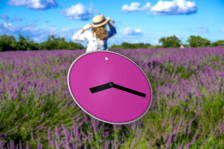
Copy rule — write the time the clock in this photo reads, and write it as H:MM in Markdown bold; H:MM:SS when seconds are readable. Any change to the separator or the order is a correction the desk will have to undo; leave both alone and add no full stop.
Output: **8:18**
